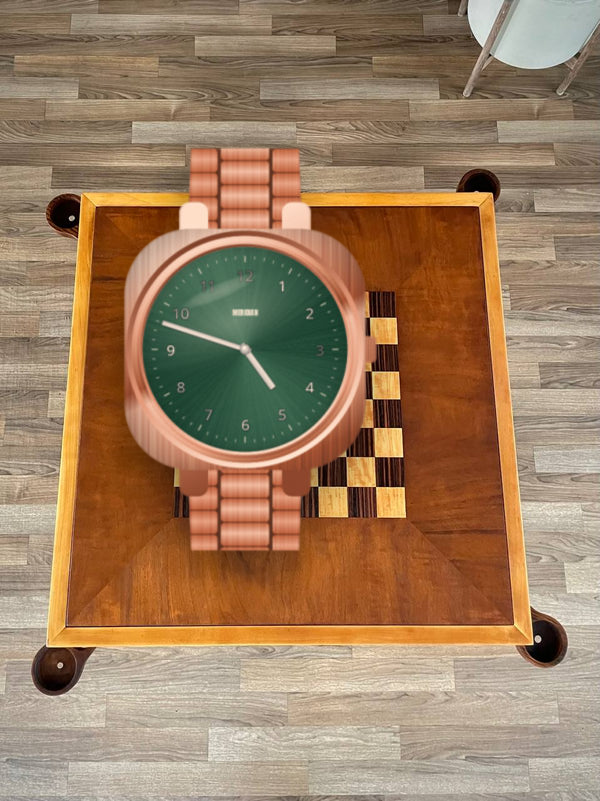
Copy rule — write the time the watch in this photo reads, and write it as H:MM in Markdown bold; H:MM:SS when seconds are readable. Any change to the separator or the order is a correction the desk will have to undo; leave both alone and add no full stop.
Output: **4:48**
